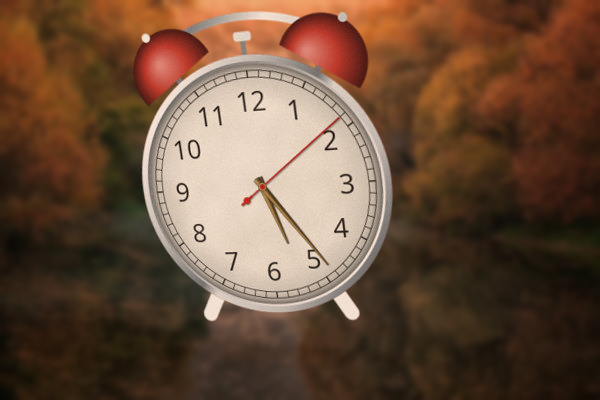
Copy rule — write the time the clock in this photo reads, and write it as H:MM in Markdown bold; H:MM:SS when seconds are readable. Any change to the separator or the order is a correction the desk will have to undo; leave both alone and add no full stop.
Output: **5:24:09**
